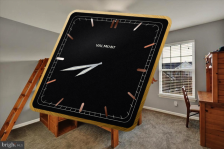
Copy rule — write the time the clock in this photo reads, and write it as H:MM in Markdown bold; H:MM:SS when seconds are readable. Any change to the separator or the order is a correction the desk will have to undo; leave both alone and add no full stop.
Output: **7:42**
